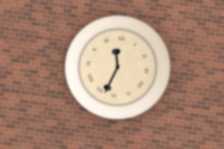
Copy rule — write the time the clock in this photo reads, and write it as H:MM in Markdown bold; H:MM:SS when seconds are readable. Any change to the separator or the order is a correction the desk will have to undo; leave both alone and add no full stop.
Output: **11:33**
